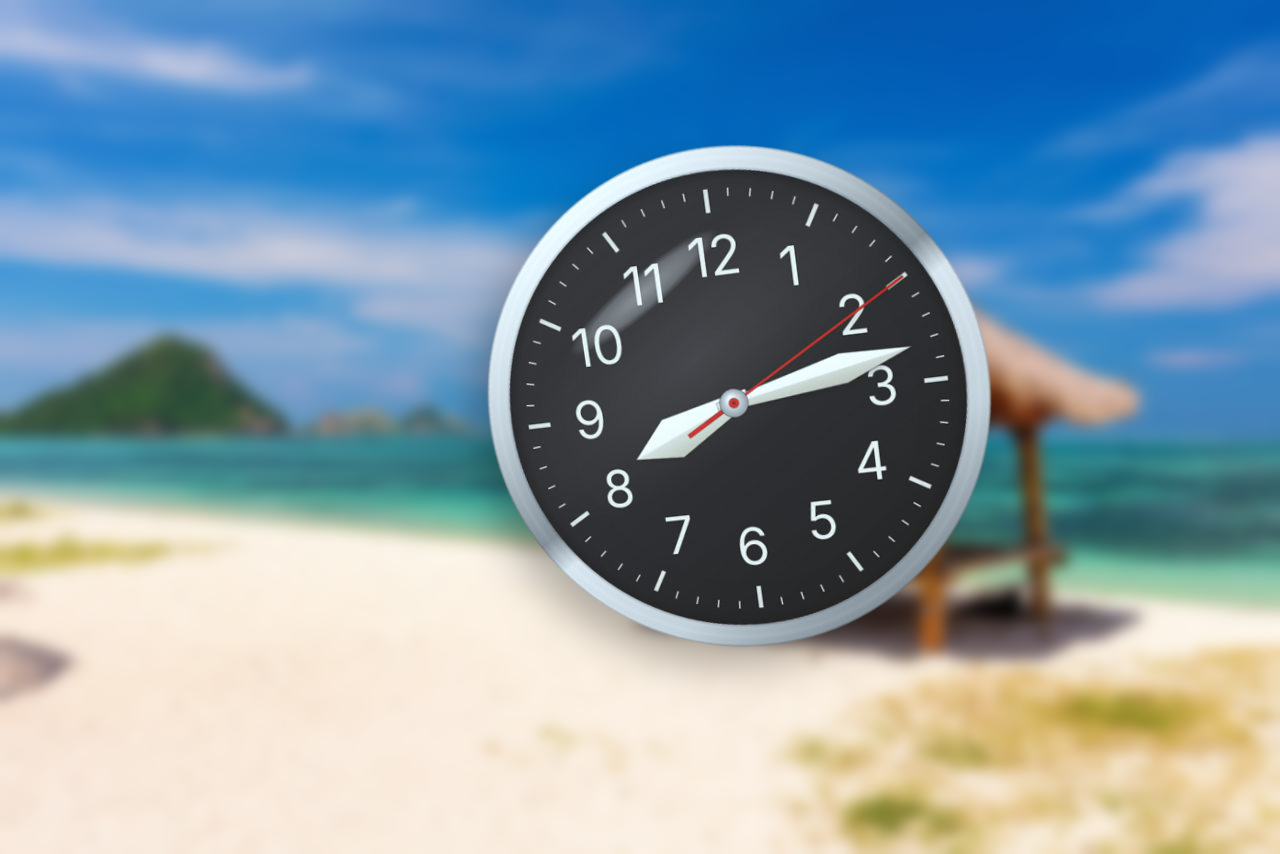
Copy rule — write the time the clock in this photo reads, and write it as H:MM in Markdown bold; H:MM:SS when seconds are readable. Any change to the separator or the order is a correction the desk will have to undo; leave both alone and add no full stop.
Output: **8:13:10**
